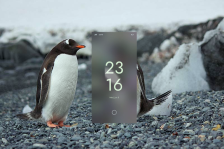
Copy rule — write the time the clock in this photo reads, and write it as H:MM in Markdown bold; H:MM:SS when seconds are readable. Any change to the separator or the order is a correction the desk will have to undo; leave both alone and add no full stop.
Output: **23:16**
